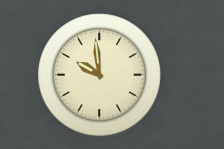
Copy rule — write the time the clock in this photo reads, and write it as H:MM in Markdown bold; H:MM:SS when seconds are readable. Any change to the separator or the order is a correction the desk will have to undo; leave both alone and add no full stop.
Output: **9:59**
